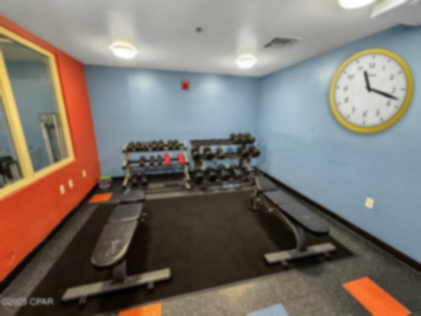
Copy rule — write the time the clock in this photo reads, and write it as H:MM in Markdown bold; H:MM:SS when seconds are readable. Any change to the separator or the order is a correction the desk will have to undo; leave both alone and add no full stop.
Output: **11:18**
